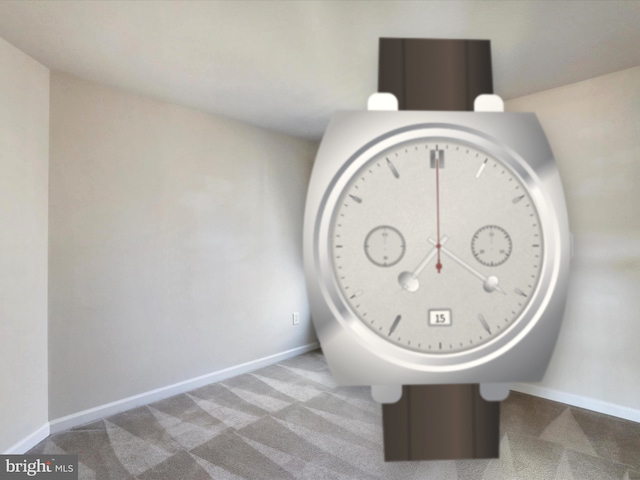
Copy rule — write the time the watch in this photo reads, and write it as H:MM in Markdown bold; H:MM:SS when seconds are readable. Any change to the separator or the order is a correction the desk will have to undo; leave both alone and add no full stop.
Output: **7:21**
